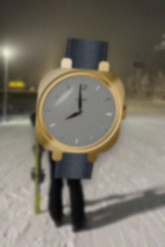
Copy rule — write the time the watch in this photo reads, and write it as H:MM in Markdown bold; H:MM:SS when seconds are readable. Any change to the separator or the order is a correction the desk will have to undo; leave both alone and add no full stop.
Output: **7:59**
